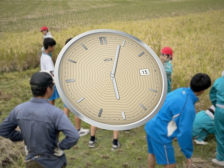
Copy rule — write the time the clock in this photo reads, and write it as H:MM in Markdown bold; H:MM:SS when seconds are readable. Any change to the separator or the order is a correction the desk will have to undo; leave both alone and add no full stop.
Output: **6:04**
